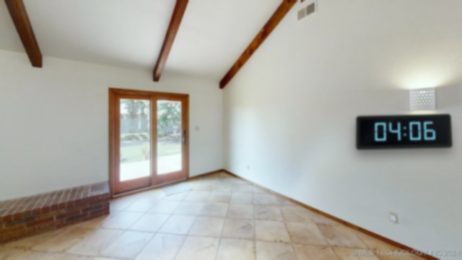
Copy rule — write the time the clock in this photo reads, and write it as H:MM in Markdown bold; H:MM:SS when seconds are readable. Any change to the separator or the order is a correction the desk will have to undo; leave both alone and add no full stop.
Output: **4:06**
